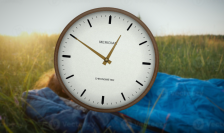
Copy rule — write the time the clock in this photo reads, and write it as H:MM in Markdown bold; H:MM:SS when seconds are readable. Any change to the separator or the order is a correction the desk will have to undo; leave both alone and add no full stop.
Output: **12:50**
